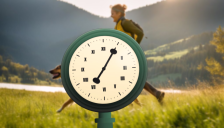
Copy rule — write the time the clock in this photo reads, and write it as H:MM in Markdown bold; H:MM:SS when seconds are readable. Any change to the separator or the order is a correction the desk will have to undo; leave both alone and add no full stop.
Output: **7:05**
